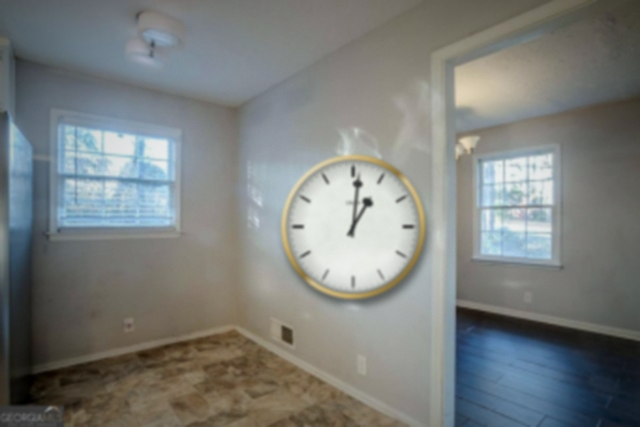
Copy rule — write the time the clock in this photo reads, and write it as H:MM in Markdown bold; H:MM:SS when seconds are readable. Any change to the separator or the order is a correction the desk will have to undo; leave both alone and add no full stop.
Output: **1:01**
